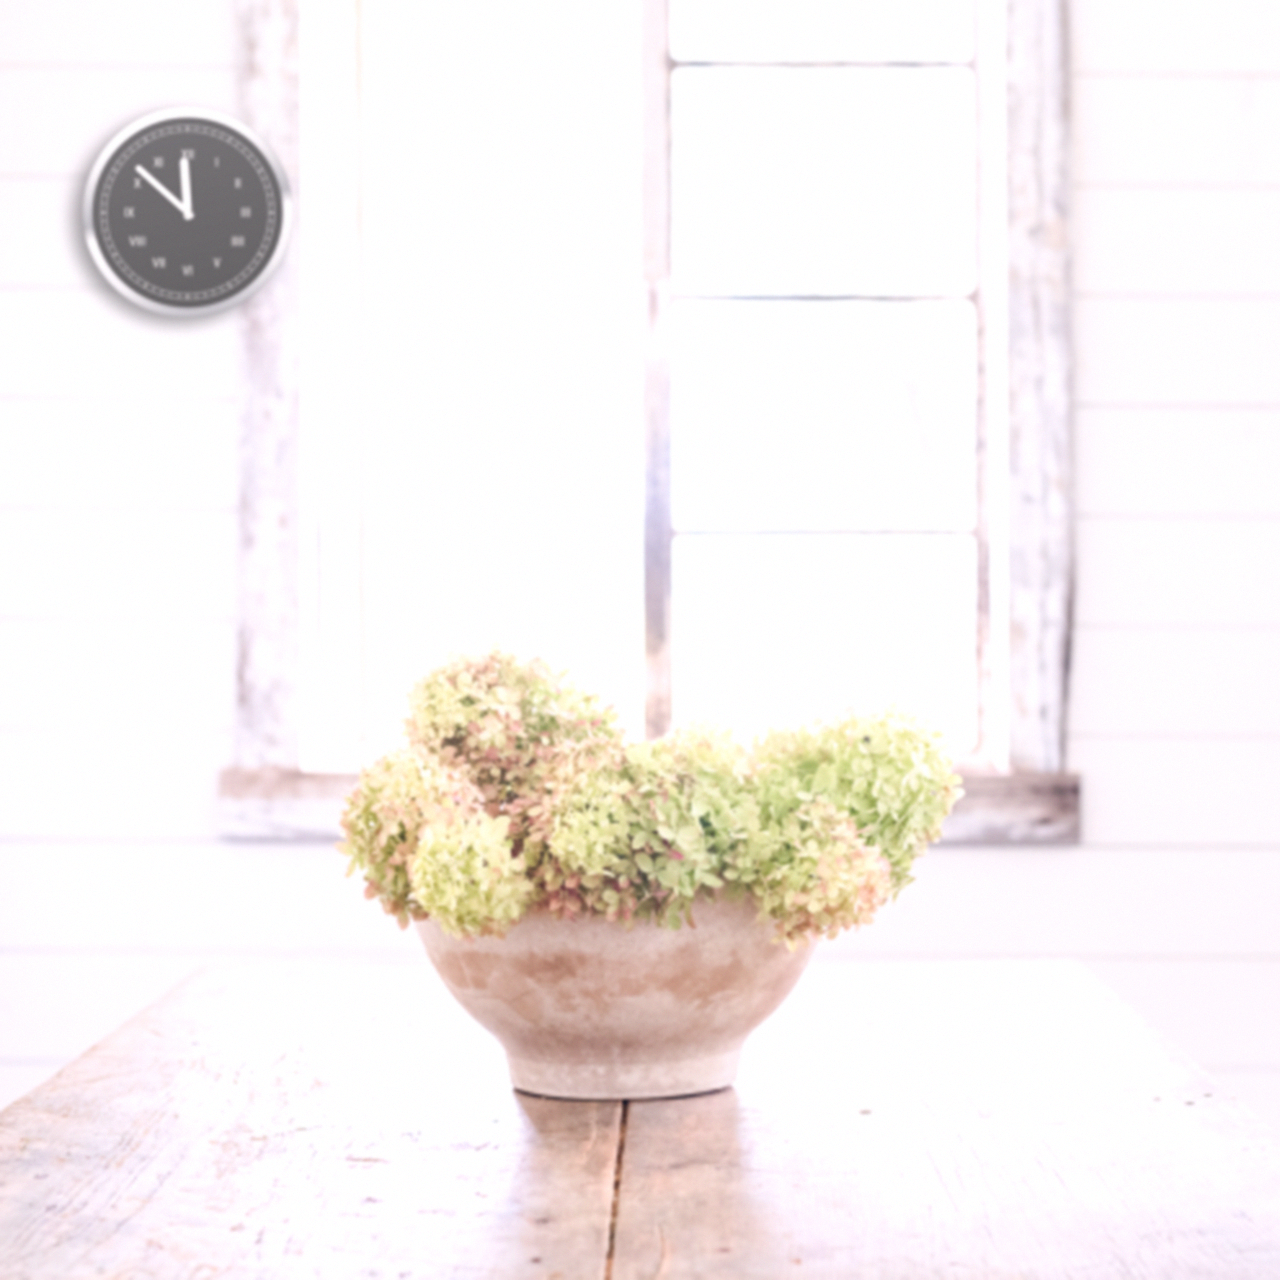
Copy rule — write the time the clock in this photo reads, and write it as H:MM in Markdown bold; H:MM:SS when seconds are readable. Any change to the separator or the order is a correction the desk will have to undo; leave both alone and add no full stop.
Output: **11:52**
